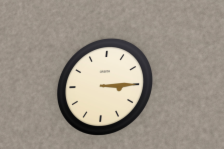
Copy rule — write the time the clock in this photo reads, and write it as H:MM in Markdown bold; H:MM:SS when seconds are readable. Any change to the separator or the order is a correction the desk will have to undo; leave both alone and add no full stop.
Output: **3:15**
